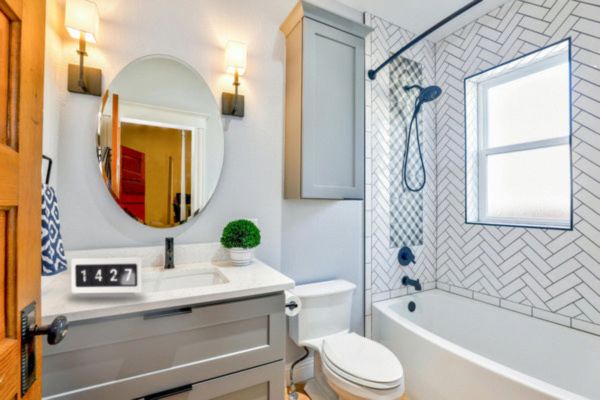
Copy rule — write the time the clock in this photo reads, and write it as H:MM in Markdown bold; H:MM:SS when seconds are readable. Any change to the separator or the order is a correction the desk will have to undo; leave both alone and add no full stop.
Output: **14:27**
